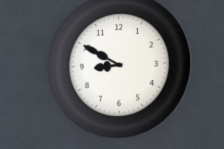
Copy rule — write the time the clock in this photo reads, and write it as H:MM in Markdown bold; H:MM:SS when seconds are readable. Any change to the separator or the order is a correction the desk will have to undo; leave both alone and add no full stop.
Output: **8:50**
